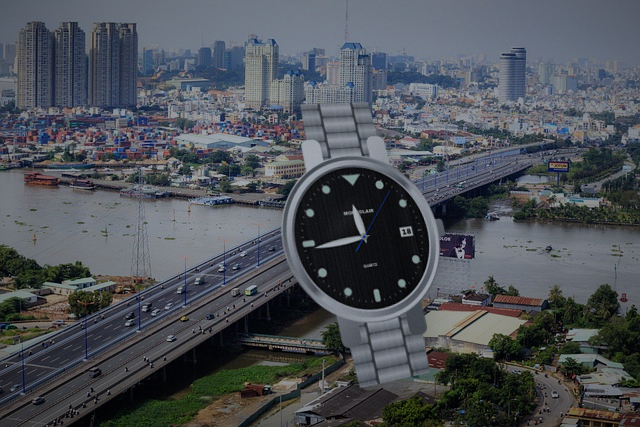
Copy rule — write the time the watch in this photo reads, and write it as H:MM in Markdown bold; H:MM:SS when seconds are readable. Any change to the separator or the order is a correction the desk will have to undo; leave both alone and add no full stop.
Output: **11:44:07**
